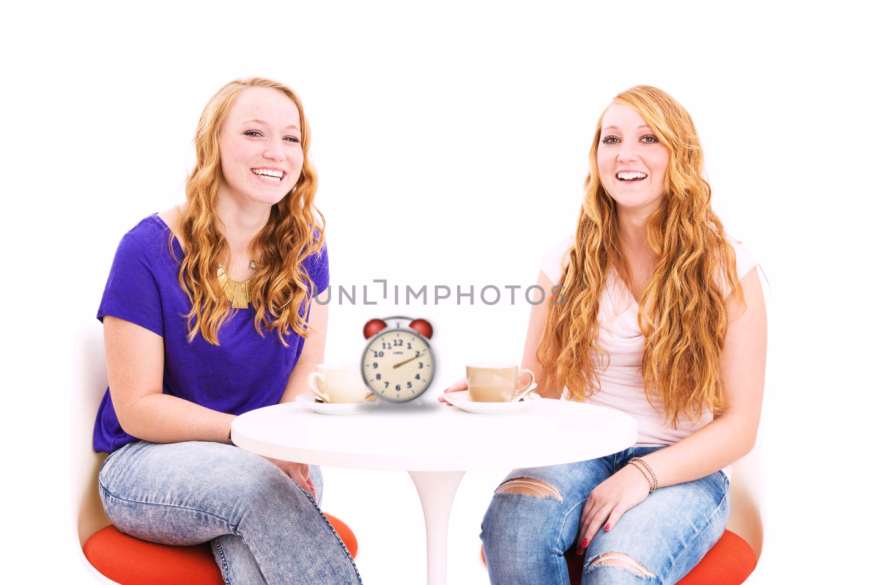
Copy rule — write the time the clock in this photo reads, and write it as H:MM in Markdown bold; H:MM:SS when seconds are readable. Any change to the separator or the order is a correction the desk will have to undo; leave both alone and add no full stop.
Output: **2:11**
